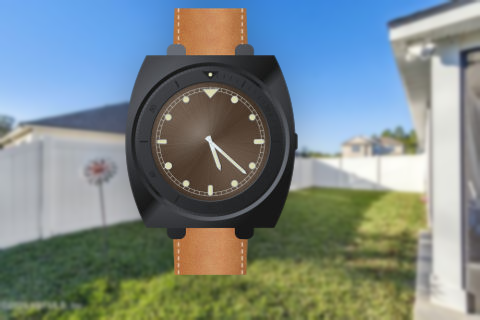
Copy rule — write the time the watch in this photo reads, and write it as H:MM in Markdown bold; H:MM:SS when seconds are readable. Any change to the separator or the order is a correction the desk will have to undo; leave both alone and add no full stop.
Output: **5:22**
